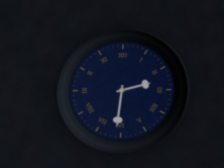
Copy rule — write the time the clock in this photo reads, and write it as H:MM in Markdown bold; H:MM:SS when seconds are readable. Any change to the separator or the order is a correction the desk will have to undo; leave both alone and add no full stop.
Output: **2:31**
